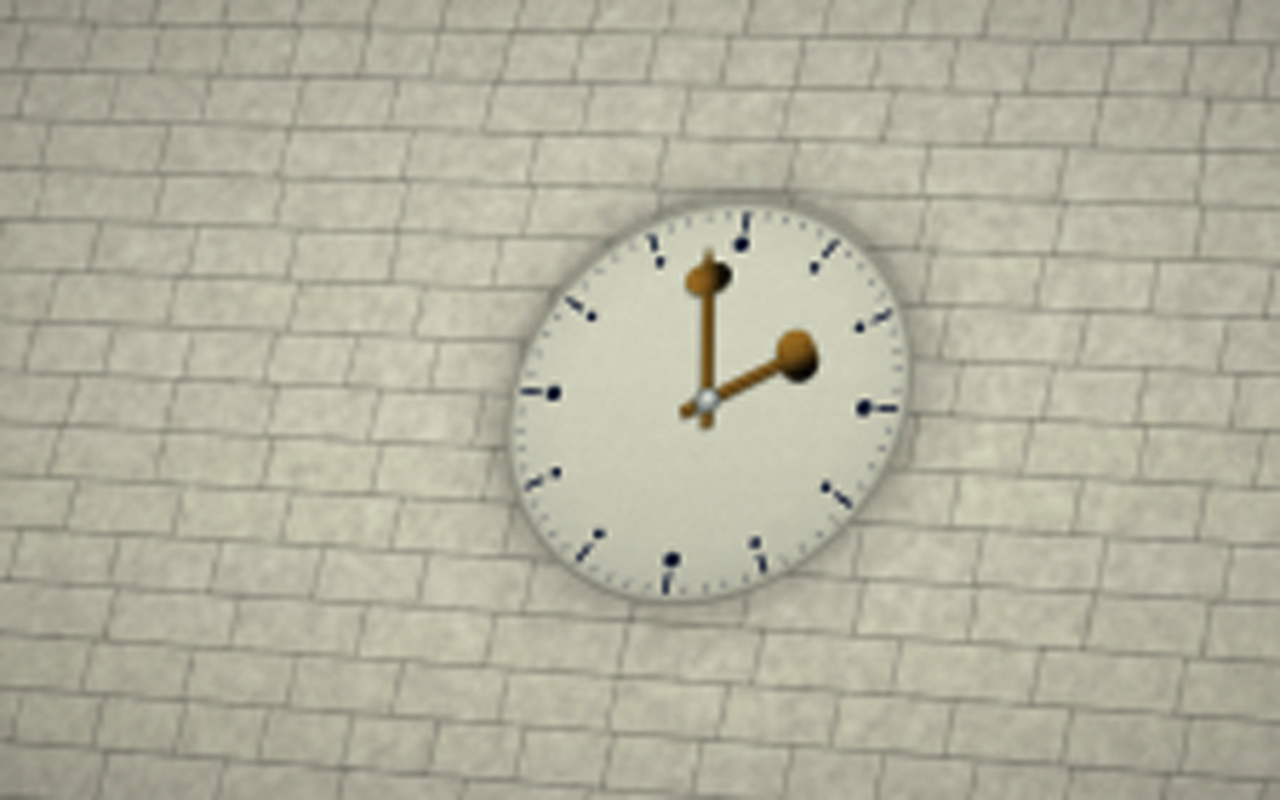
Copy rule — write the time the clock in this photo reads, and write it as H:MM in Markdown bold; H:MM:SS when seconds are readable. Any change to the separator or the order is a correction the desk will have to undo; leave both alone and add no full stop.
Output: **1:58**
